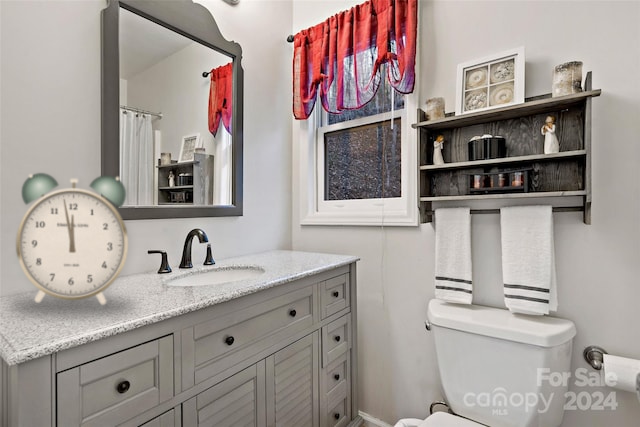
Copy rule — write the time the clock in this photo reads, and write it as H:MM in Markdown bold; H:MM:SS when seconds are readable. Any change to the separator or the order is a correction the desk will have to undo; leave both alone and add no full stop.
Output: **11:58**
